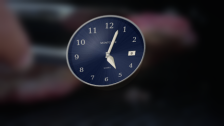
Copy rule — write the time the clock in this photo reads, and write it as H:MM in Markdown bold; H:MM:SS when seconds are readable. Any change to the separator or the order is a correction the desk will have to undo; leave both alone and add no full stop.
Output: **5:03**
